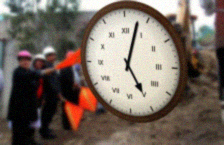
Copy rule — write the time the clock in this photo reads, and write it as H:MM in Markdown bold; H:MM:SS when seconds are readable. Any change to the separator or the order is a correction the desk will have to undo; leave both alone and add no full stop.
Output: **5:03**
